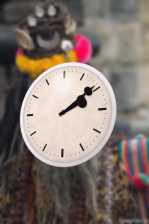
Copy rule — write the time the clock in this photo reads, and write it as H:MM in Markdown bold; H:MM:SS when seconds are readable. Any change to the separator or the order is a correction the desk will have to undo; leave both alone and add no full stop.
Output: **2:09**
